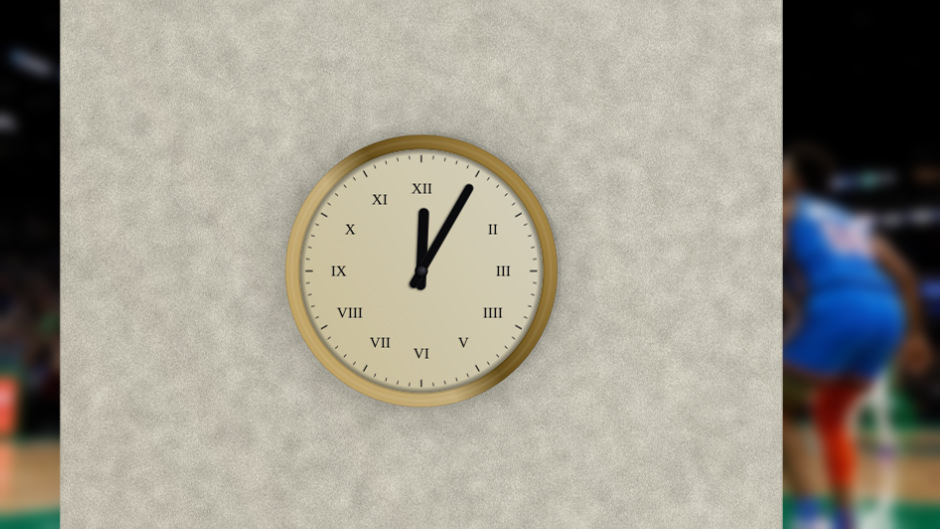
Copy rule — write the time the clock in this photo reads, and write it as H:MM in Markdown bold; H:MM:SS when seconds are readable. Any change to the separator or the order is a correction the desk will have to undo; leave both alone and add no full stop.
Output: **12:05**
